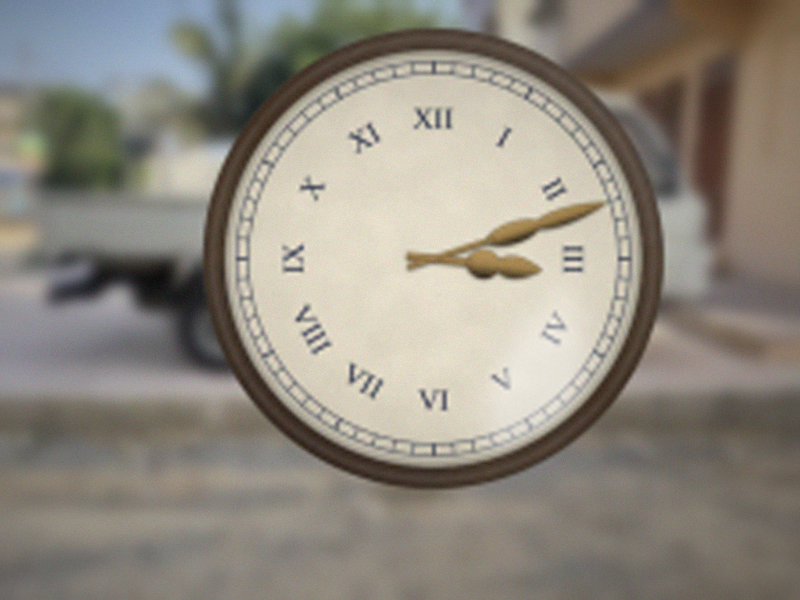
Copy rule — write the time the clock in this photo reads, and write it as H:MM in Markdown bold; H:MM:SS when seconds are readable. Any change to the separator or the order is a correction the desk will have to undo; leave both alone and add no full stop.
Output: **3:12**
